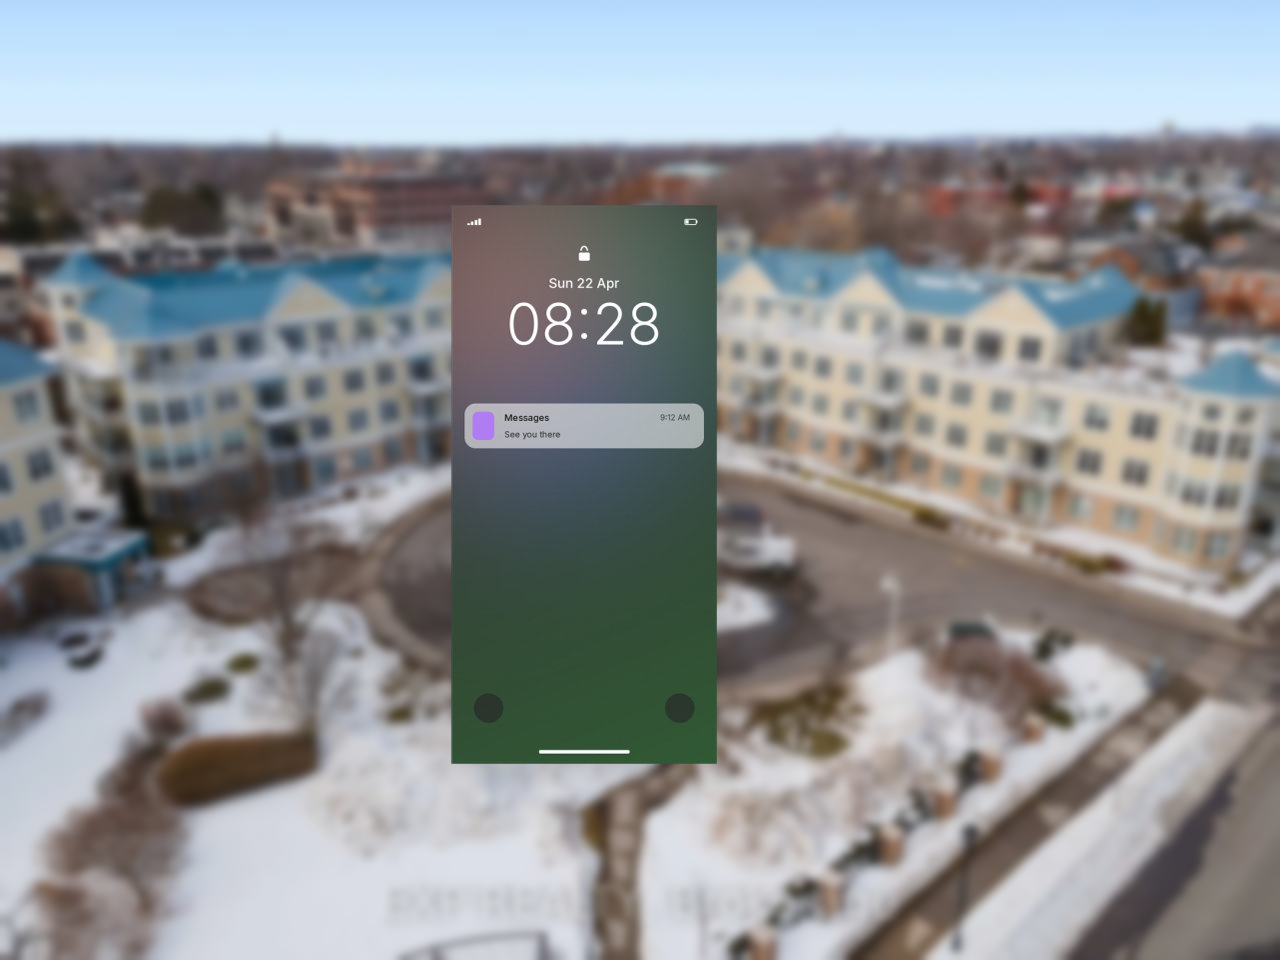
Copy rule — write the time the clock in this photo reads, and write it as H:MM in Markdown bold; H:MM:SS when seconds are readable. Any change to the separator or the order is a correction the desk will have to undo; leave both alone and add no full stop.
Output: **8:28**
